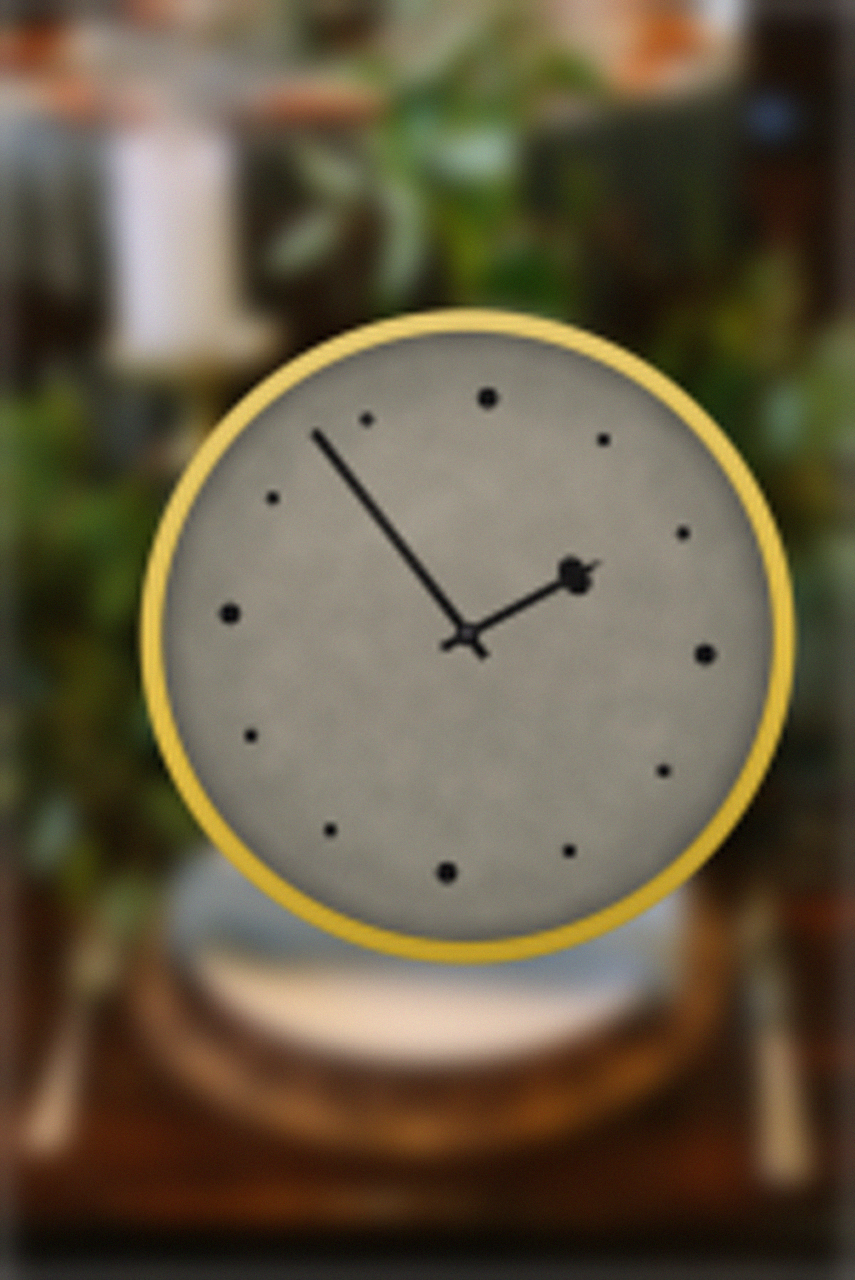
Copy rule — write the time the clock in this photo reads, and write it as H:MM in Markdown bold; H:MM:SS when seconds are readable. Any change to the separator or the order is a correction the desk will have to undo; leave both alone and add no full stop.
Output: **1:53**
